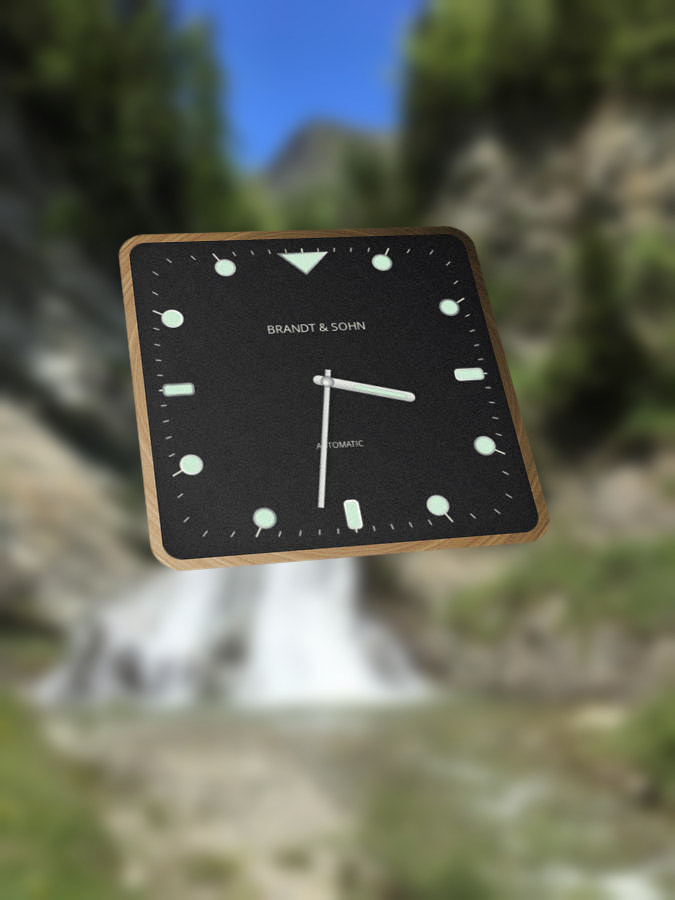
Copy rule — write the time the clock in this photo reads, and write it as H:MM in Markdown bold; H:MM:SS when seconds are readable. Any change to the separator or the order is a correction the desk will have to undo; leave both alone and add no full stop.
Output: **3:32**
